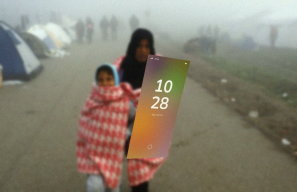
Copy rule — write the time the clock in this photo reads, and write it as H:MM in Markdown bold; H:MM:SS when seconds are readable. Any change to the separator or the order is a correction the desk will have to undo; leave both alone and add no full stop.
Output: **10:28**
